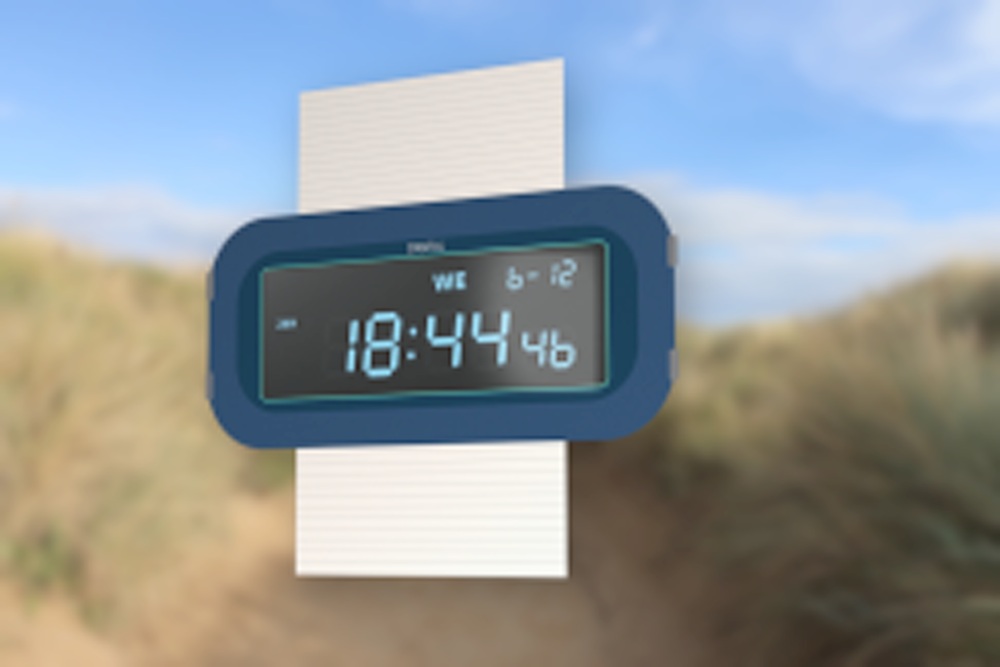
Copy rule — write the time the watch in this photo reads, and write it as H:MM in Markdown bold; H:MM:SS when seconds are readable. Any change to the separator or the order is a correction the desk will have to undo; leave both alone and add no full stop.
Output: **18:44:46**
